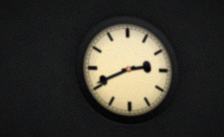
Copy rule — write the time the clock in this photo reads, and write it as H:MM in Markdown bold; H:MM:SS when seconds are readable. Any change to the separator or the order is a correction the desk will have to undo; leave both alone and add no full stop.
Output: **2:41**
